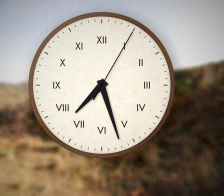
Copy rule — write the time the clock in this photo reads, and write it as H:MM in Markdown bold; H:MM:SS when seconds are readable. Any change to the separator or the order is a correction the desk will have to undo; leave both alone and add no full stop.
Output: **7:27:05**
